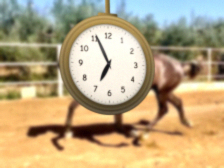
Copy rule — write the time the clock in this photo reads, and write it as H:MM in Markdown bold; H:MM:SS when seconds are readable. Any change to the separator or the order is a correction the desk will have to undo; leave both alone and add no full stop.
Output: **6:56**
